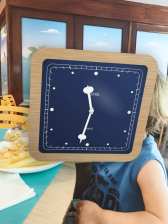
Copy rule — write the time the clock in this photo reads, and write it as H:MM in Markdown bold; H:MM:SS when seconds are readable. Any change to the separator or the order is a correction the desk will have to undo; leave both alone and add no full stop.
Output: **11:32**
